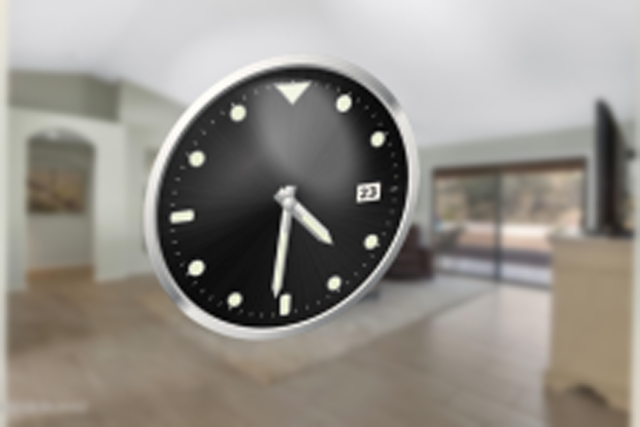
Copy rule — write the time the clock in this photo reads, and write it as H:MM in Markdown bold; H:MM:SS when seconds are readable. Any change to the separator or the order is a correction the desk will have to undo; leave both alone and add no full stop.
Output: **4:31**
